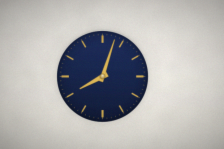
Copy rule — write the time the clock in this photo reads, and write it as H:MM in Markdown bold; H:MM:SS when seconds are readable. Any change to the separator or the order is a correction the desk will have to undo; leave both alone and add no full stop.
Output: **8:03**
